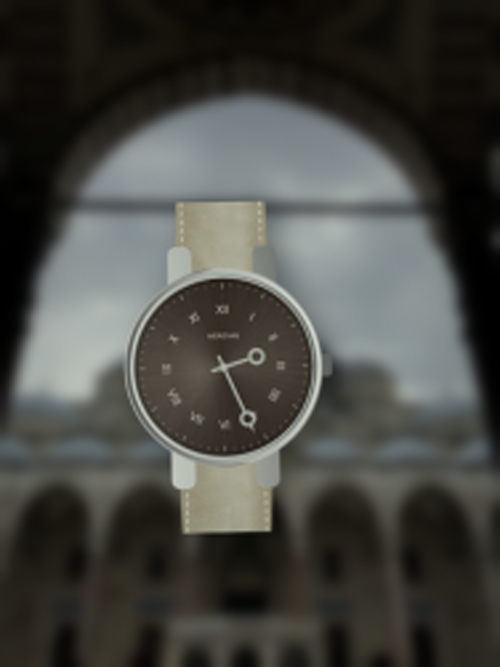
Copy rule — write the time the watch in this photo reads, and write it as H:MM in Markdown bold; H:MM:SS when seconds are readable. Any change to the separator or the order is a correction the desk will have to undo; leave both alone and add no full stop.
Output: **2:26**
